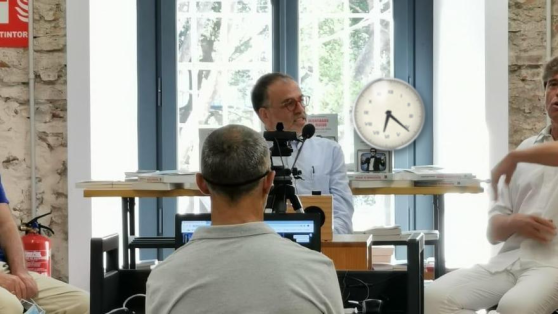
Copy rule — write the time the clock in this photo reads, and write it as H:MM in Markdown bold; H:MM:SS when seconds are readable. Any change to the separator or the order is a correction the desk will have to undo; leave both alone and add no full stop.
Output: **6:21**
